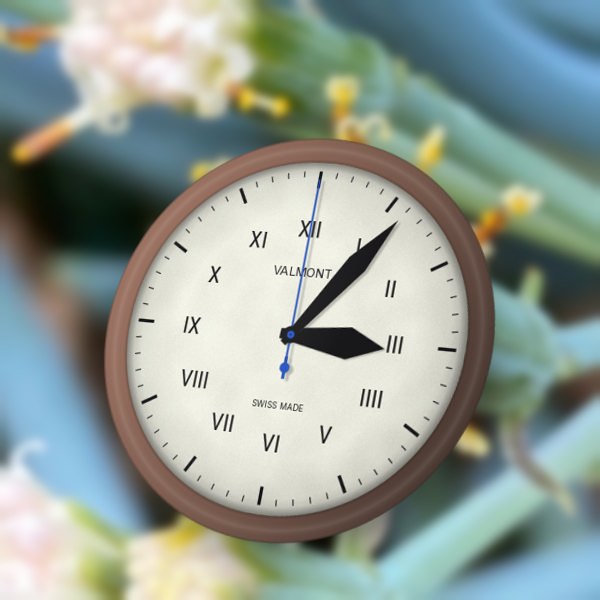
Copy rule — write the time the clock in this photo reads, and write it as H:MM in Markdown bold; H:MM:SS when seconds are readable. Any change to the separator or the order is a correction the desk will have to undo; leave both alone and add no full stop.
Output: **3:06:00**
